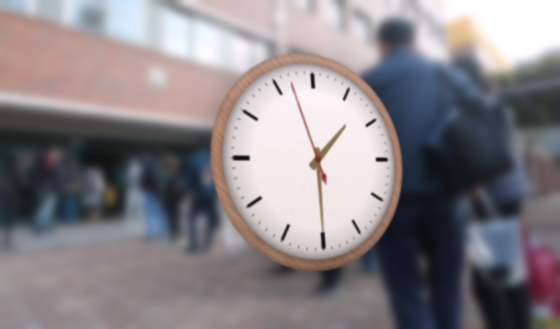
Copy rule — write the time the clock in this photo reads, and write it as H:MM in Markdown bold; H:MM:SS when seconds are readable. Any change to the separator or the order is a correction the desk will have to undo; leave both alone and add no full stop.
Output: **1:29:57**
